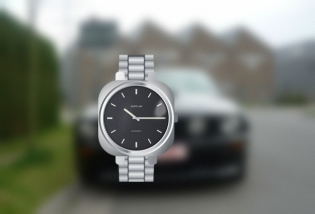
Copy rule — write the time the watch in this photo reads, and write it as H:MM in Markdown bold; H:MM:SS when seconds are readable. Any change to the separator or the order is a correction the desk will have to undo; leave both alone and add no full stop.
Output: **10:15**
